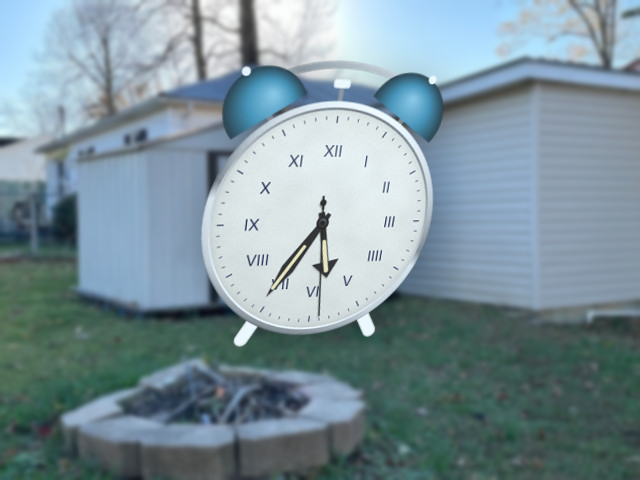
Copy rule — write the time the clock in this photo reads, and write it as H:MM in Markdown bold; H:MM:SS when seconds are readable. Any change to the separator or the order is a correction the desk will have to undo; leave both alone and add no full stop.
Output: **5:35:29**
